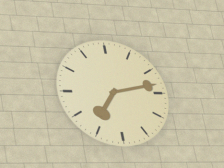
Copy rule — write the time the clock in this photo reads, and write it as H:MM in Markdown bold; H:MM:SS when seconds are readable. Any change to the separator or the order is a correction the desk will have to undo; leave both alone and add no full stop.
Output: **7:13**
